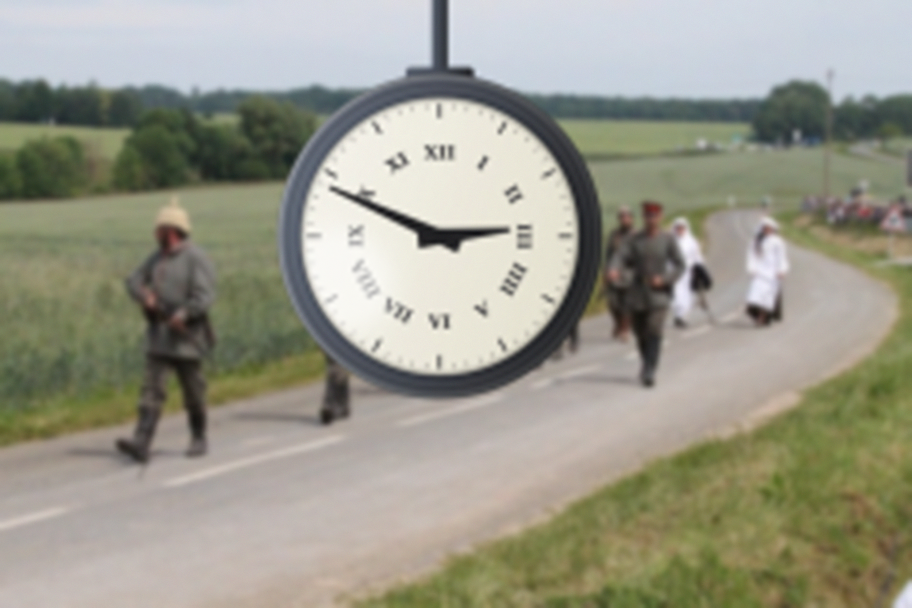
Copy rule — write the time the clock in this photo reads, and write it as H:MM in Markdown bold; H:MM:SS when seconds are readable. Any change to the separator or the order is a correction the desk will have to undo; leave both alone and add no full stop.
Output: **2:49**
